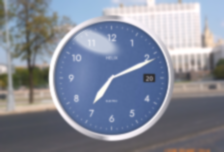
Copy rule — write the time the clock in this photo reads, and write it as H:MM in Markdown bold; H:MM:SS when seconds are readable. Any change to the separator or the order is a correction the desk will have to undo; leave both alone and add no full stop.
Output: **7:11**
